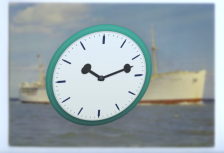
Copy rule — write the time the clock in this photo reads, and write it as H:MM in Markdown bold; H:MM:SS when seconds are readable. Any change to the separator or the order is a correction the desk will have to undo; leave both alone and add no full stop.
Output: **10:12**
